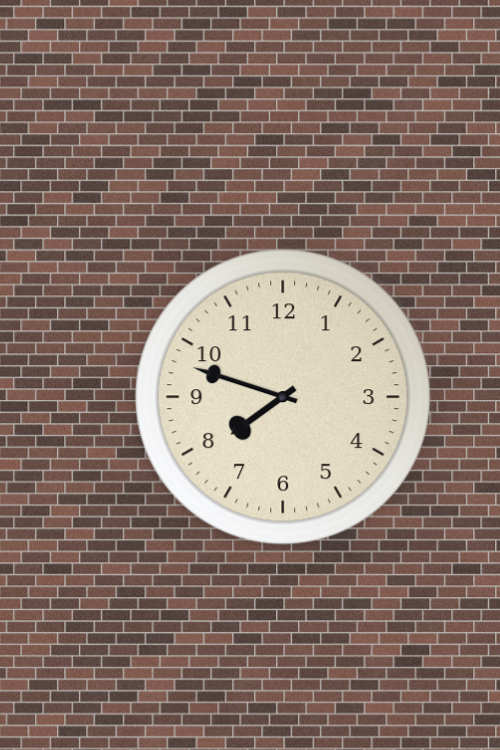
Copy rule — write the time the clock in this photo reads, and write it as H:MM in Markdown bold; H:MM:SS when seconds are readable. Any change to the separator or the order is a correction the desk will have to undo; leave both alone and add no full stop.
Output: **7:48**
